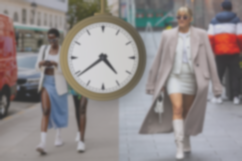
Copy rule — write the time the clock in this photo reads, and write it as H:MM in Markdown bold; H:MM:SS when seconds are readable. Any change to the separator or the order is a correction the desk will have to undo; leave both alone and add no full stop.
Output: **4:39**
